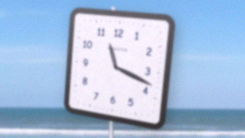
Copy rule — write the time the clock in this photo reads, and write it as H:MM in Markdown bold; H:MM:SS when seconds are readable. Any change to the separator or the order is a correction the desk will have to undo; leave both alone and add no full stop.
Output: **11:18**
